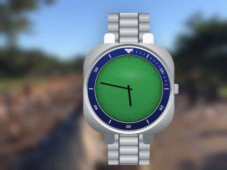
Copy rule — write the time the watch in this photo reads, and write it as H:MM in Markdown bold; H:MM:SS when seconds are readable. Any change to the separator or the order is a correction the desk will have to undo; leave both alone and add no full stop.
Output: **5:47**
